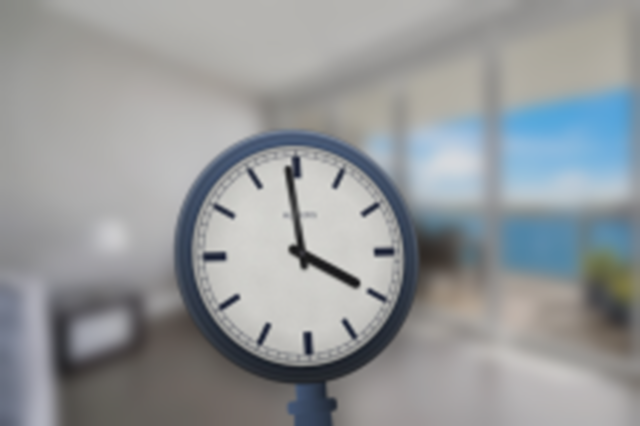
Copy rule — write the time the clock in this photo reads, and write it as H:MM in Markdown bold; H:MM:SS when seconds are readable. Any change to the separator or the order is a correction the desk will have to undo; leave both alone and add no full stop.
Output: **3:59**
